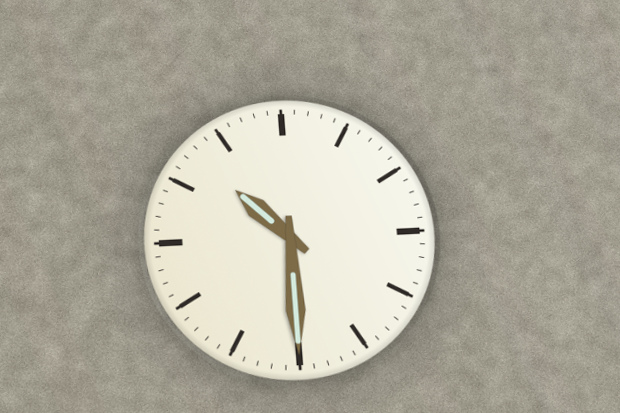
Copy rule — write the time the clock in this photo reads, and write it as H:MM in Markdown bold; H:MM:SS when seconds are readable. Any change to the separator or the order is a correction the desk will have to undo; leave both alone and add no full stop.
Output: **10:30**
